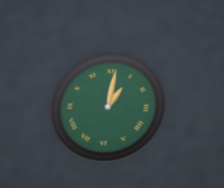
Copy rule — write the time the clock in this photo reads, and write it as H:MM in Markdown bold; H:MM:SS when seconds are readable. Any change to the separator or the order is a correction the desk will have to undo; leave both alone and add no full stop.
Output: **1:01**
